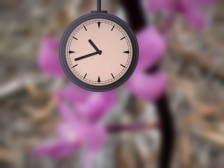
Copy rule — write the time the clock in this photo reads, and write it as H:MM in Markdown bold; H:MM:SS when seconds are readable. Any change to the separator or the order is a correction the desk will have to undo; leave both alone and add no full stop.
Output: **10:42**
